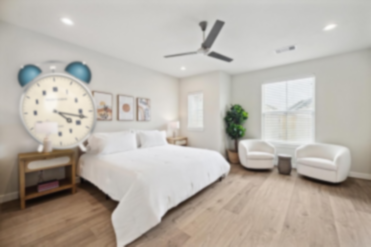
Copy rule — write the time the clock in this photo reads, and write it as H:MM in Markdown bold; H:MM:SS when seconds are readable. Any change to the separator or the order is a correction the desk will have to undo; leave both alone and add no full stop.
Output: **4:17**
